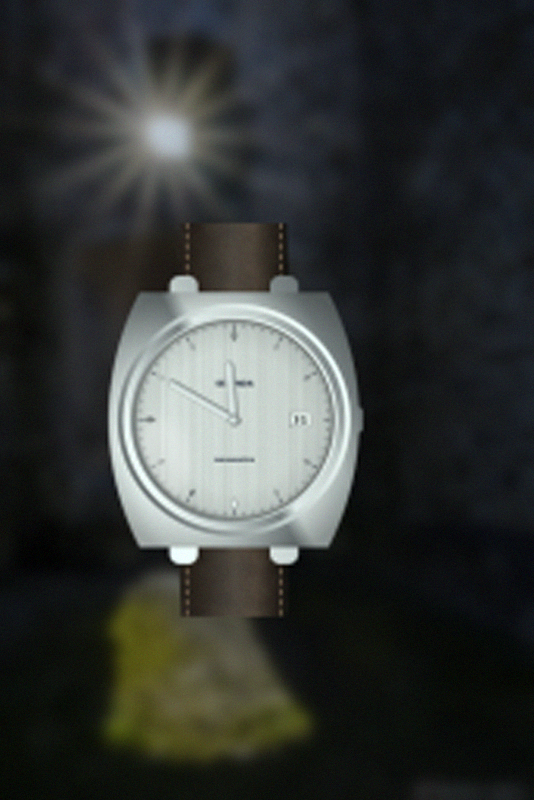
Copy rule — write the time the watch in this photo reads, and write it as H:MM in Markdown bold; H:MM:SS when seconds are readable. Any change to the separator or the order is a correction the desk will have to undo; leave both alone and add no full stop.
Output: **11:50**
